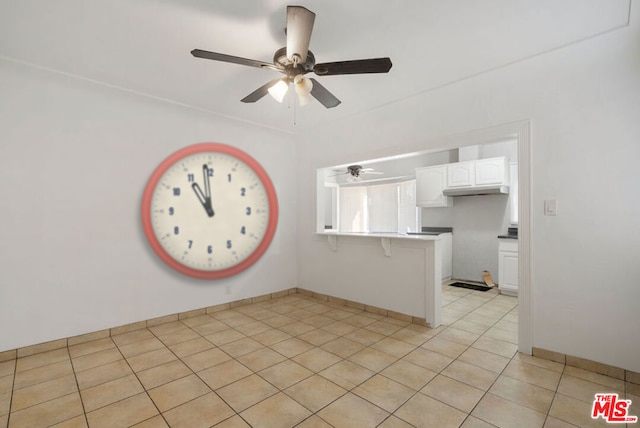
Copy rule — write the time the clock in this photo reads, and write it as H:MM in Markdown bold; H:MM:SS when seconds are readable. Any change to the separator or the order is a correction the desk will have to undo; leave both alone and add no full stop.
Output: **10:59**
